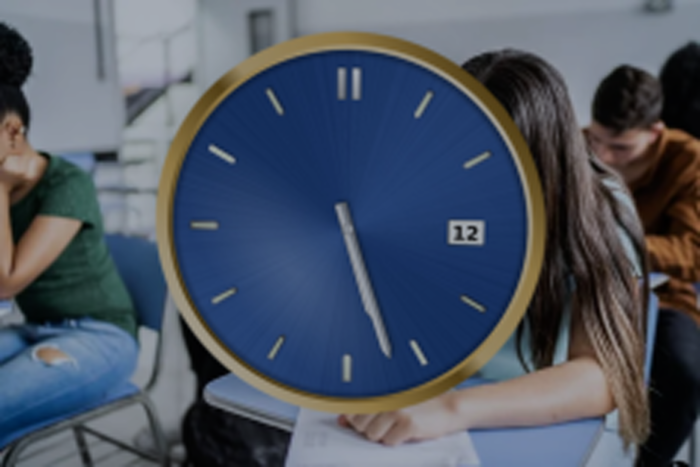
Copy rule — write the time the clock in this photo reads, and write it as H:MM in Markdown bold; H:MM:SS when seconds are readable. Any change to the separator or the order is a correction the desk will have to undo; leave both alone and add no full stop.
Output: **5:27**
